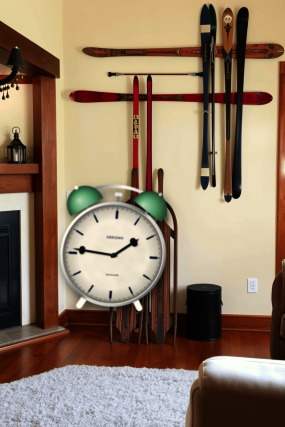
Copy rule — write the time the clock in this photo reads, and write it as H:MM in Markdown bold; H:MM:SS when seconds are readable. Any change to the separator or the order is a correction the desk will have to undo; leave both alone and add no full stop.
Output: **1:46**
